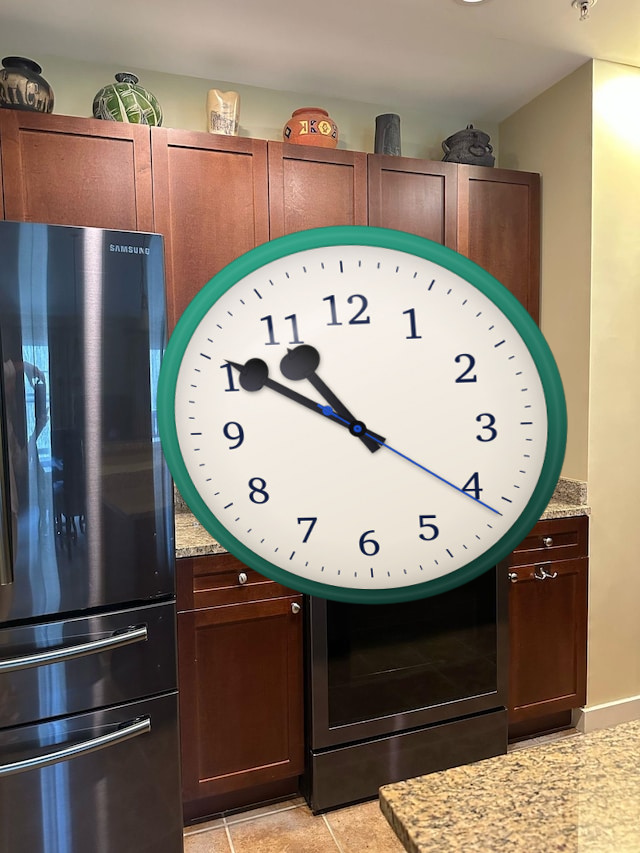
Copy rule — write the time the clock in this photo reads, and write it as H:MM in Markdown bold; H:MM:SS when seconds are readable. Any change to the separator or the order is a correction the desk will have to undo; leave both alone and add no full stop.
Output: **10:50:21**
